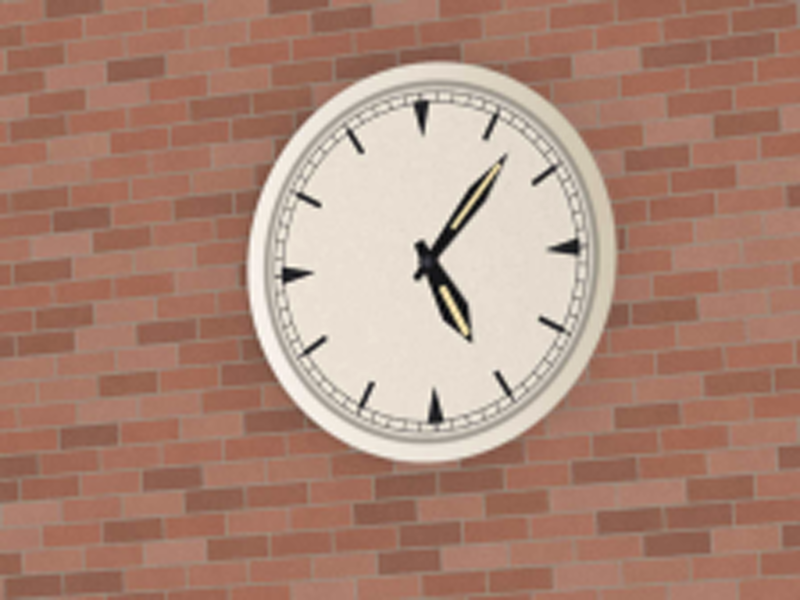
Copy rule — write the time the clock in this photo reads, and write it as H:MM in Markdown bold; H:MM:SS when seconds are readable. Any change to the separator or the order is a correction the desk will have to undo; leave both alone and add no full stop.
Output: **5:07**
